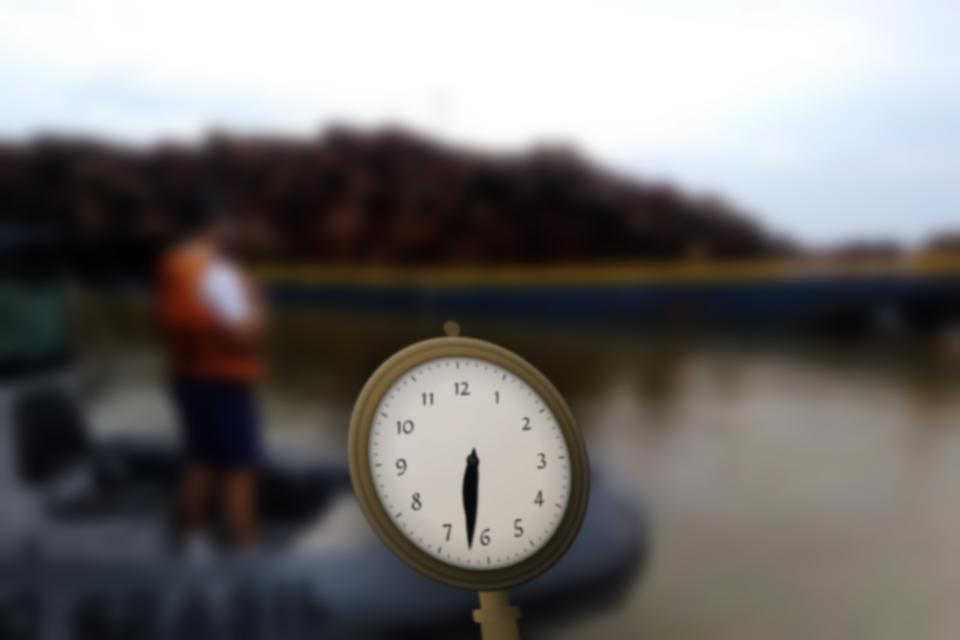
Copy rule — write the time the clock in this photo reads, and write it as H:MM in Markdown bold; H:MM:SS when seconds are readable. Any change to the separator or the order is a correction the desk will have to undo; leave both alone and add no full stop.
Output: **6:32**
